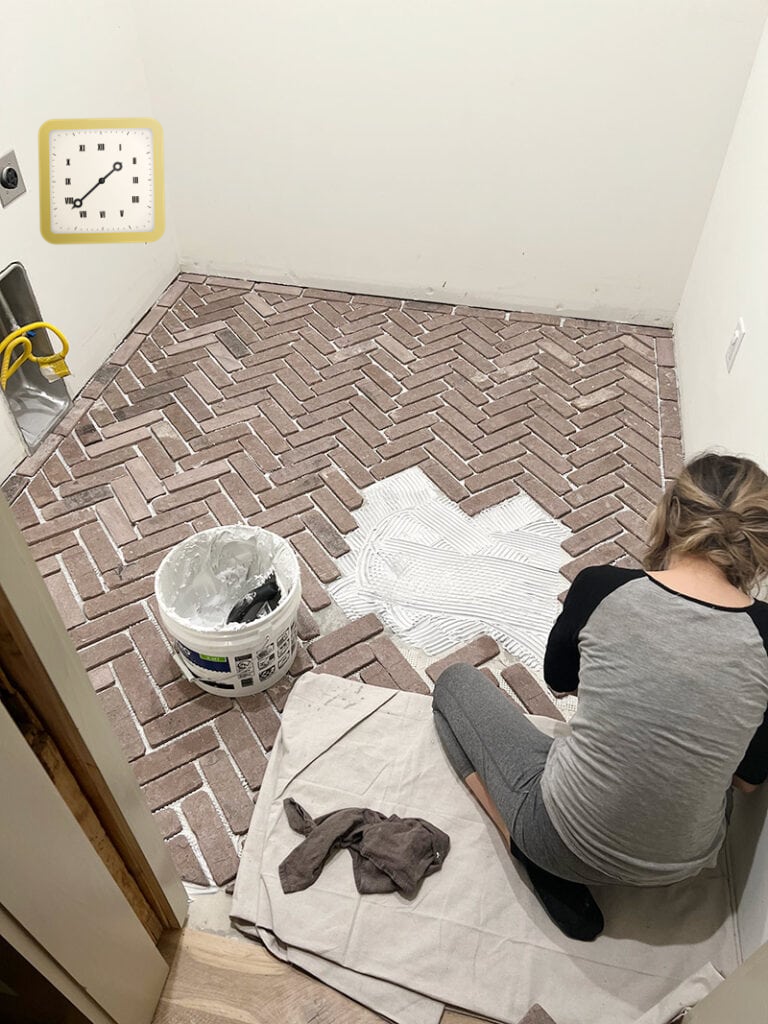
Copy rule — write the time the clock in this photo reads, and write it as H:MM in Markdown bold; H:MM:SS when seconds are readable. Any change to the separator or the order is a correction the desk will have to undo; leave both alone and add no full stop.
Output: **1:38**
